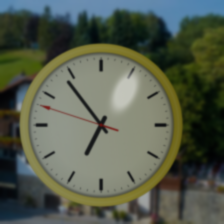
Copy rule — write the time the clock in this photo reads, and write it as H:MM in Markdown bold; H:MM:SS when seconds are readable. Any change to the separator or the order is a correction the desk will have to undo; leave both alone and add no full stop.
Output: **6:53:48**
